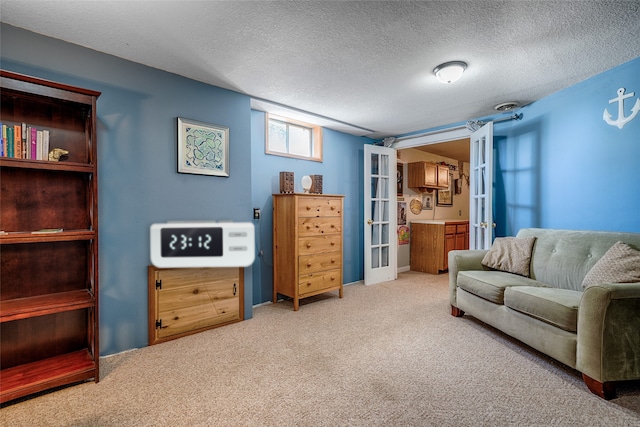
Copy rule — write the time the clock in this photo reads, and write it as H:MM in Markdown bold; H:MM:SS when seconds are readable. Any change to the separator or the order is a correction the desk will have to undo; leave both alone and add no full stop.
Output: **23:12**
